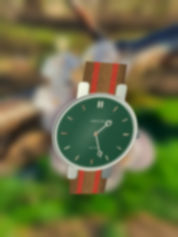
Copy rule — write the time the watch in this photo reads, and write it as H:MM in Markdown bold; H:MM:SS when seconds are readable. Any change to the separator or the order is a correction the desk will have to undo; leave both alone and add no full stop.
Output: **1:27**
